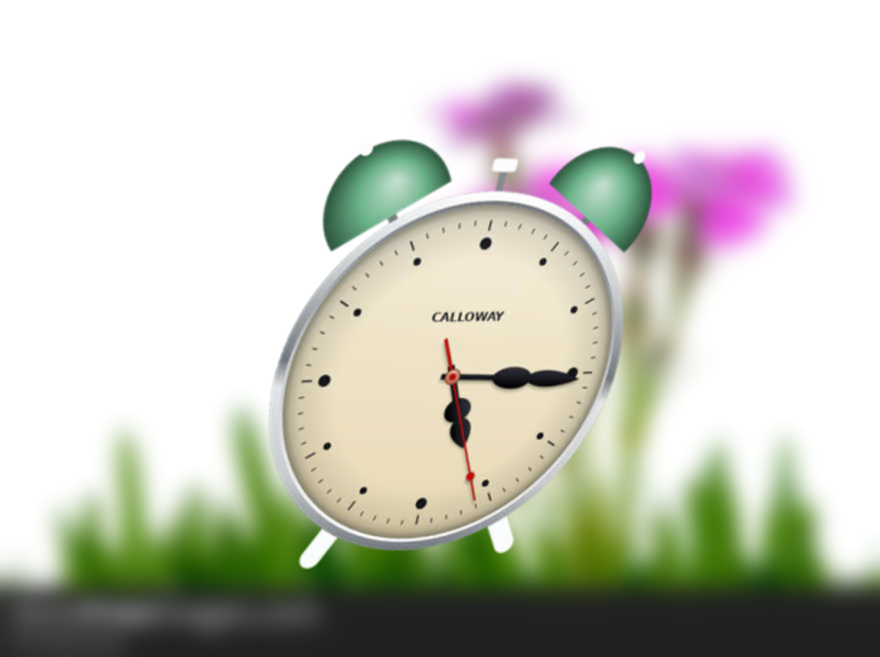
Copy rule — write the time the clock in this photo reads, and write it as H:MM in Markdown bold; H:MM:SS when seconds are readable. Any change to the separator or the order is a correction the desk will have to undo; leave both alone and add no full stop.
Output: **5:15:26**
